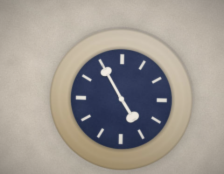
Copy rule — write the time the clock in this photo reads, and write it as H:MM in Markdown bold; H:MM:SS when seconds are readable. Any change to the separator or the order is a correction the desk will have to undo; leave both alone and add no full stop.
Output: **4:55**
